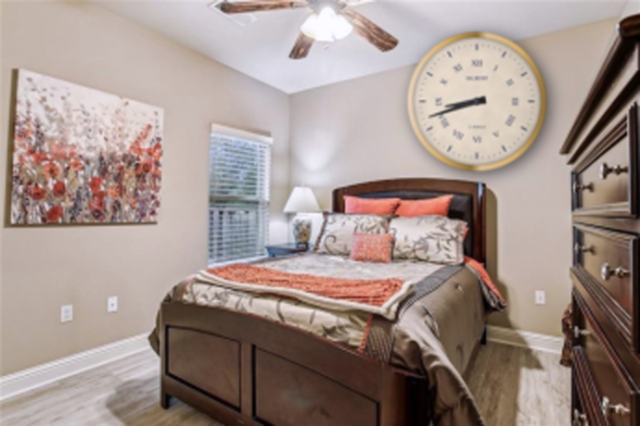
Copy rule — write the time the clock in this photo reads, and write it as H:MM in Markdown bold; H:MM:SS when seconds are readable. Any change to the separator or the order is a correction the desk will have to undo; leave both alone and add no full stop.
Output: **8:42**
